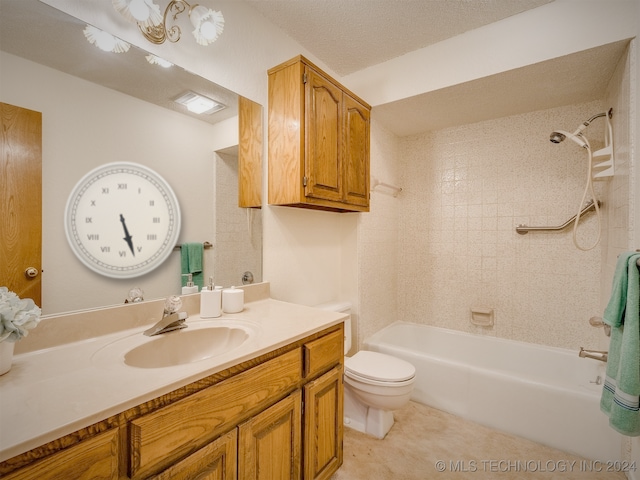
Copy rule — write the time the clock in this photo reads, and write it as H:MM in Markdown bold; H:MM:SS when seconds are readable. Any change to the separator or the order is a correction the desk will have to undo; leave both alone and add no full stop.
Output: **5:27**
